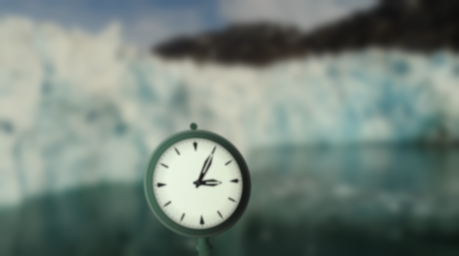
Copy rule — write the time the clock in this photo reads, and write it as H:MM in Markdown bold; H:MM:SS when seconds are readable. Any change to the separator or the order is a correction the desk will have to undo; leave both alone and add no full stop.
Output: **3:05**
